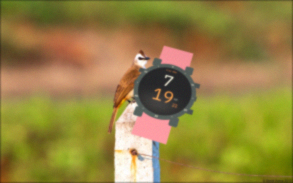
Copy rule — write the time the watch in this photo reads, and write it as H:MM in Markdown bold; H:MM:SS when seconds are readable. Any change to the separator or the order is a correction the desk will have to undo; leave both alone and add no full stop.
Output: **7:19**
